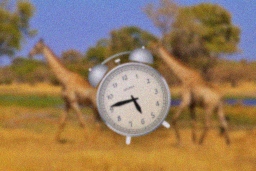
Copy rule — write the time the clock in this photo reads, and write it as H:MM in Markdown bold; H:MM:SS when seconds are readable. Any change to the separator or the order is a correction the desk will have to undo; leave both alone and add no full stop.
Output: **5:46**
